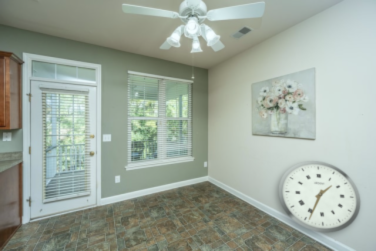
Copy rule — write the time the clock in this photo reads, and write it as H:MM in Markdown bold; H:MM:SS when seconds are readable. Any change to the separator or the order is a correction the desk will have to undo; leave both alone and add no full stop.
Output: **1:34**
